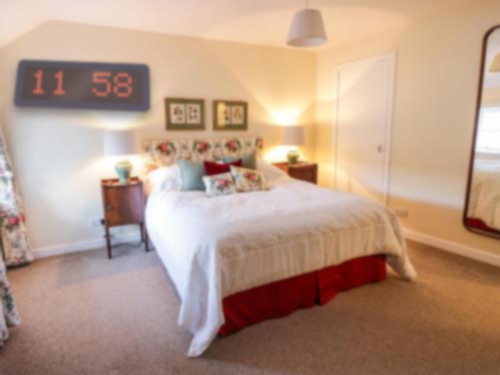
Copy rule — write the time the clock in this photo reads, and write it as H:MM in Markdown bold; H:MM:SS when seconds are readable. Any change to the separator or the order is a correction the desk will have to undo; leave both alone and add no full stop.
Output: **11:58**
